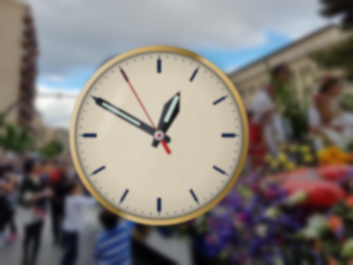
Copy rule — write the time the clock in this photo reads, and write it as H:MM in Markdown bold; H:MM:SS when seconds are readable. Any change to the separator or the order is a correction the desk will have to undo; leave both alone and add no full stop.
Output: **12:49:55**
